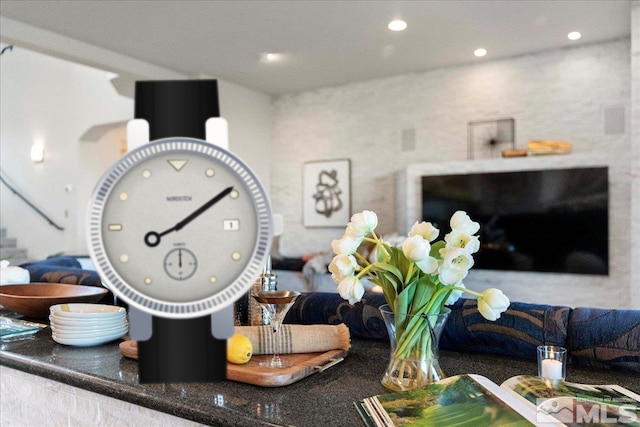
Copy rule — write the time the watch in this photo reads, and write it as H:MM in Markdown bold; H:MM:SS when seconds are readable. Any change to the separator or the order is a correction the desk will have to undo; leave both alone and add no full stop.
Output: **8:09**
